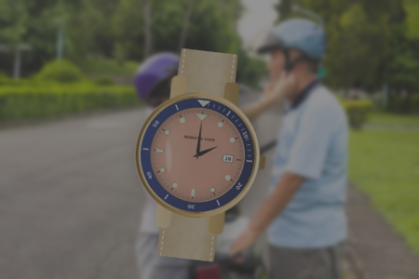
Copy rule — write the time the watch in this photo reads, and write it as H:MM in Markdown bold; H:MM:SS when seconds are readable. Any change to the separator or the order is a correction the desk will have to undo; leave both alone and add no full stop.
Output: **2:00**
